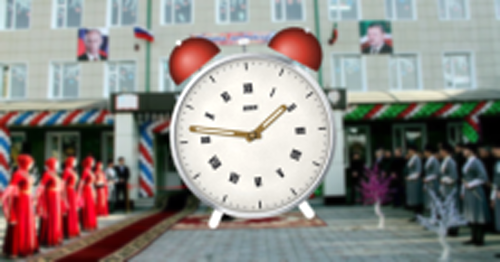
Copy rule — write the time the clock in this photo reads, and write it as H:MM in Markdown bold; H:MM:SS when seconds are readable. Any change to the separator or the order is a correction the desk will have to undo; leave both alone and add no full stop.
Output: **1:47**
